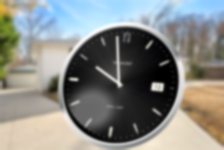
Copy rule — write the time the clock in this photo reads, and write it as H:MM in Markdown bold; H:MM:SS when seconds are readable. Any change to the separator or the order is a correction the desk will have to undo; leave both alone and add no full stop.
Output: **9:58**
